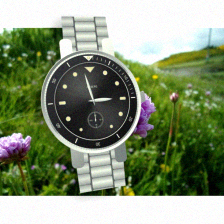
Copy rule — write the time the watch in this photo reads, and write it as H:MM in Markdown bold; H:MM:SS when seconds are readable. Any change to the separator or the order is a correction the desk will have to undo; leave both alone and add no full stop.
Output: **2:58**
